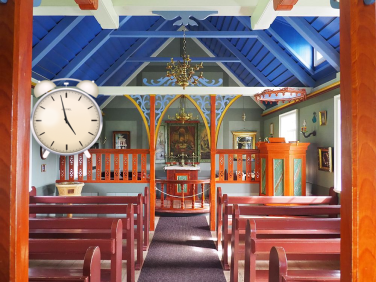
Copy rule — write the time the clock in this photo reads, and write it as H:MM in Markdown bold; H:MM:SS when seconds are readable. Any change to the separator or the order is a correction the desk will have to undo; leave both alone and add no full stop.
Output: **4:58**
